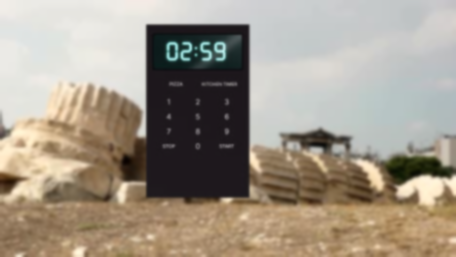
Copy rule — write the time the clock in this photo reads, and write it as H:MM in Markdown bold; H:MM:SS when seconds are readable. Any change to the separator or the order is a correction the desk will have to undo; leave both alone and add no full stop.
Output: **2:59**
